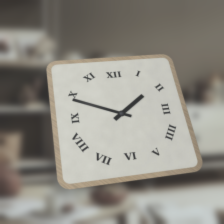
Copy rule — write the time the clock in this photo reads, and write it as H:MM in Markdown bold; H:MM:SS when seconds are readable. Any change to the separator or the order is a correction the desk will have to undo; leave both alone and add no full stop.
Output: **1:49**
